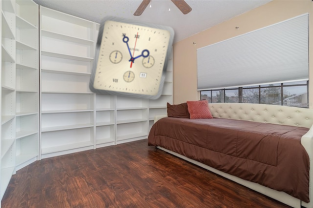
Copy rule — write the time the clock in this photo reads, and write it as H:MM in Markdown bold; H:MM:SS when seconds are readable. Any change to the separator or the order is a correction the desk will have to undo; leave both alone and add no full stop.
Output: **1:55**
